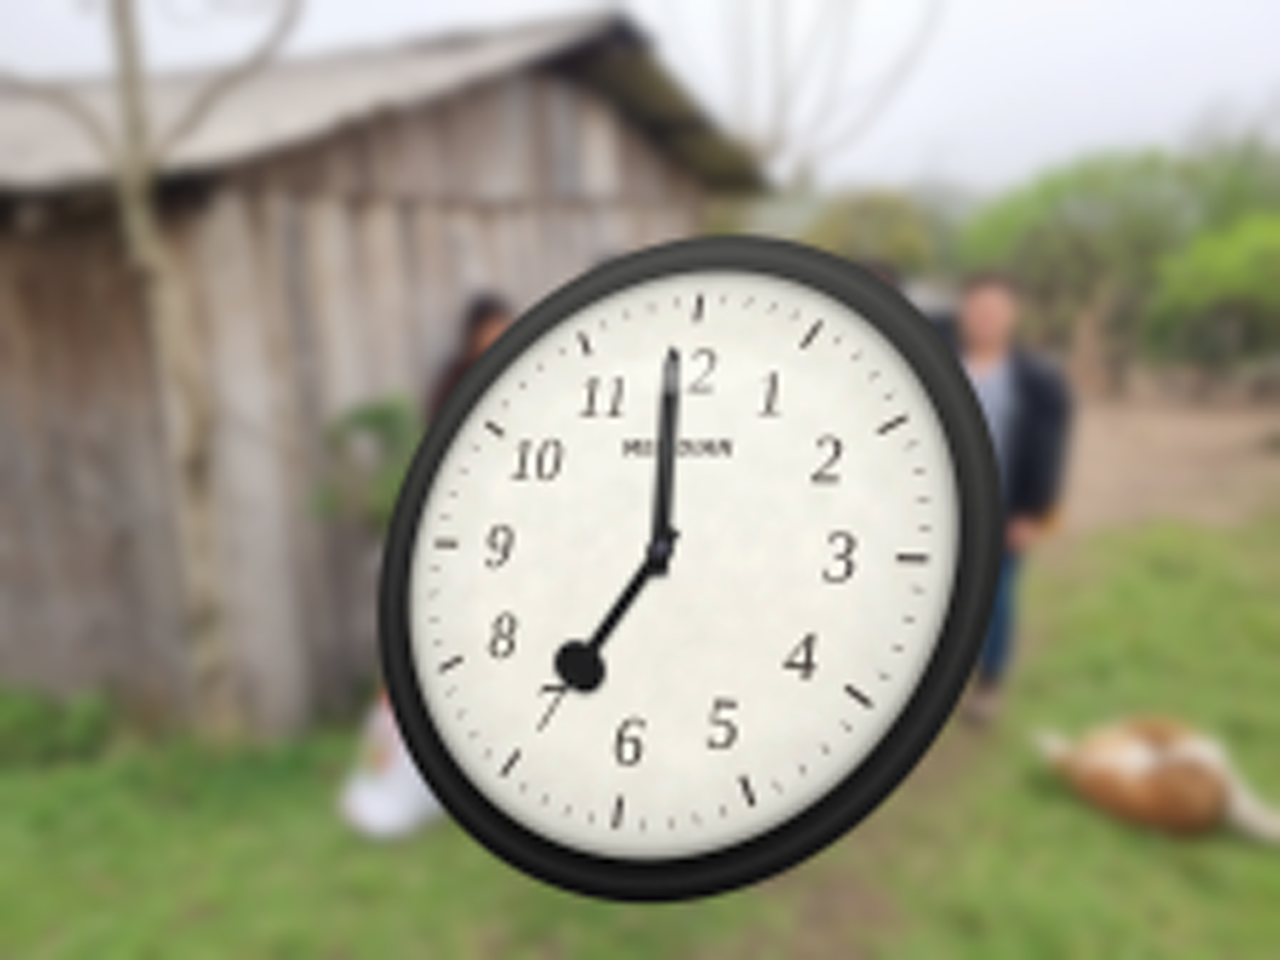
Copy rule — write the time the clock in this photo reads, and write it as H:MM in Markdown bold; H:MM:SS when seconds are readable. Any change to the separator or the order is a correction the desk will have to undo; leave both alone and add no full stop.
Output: **6:59**
